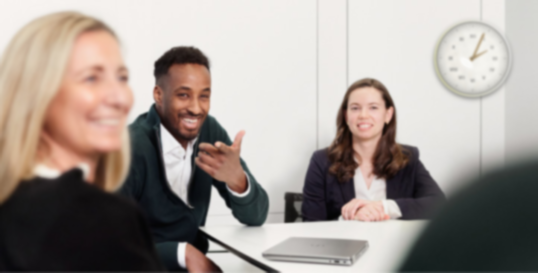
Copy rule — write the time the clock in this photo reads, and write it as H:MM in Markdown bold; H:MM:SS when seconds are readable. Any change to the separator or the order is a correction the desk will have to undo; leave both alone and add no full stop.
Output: **2:04**
